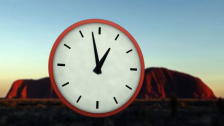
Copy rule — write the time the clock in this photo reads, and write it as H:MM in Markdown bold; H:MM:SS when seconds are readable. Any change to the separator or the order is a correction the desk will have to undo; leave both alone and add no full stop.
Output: **12:58**
